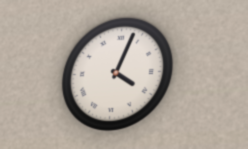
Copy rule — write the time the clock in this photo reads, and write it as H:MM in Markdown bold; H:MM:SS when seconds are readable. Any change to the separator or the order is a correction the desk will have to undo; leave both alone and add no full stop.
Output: **4:03**
